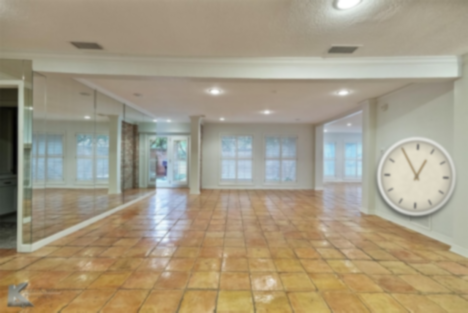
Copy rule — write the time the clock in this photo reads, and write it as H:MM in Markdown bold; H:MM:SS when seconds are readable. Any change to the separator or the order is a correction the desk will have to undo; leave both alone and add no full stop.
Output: **12:55**
